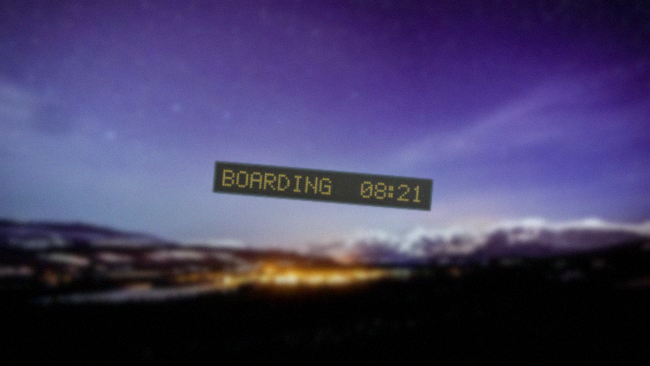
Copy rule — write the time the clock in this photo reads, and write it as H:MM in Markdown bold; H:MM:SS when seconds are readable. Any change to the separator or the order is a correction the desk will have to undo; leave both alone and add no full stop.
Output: **8:21**
